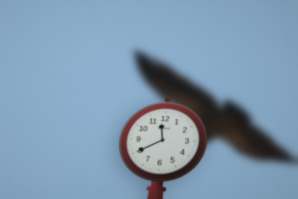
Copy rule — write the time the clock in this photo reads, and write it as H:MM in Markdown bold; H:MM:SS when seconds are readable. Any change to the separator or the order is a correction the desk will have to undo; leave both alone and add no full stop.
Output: **11:40**
